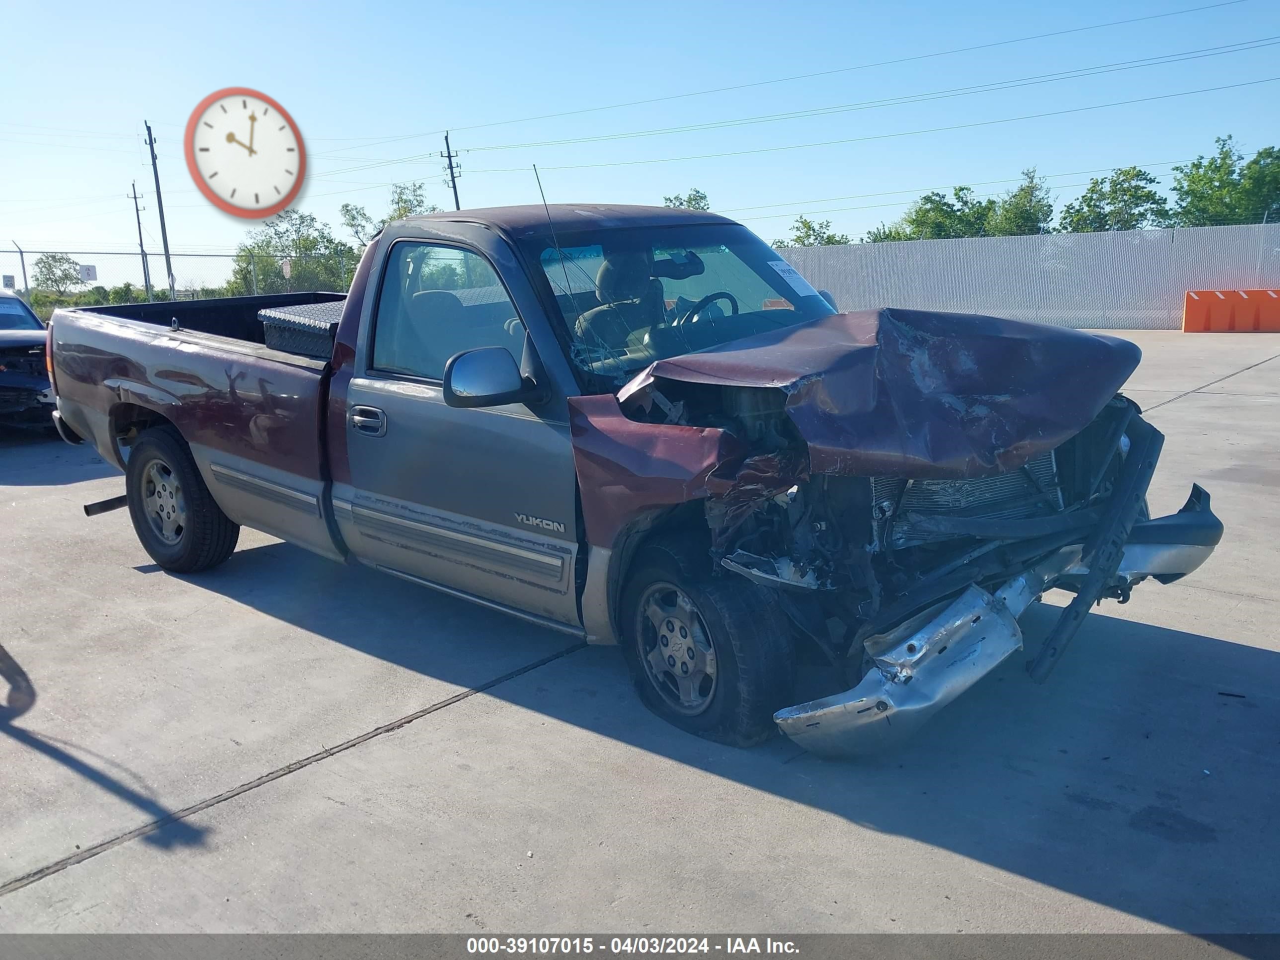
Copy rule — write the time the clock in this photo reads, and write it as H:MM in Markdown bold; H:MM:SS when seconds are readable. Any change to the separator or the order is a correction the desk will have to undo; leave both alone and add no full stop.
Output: **10:02**
